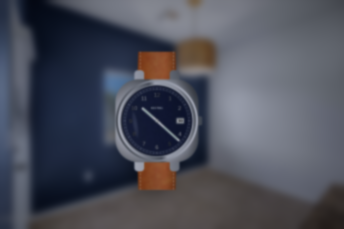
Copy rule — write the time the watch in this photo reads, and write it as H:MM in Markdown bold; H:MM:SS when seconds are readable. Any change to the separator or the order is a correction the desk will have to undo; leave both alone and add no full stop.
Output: **10:22**
